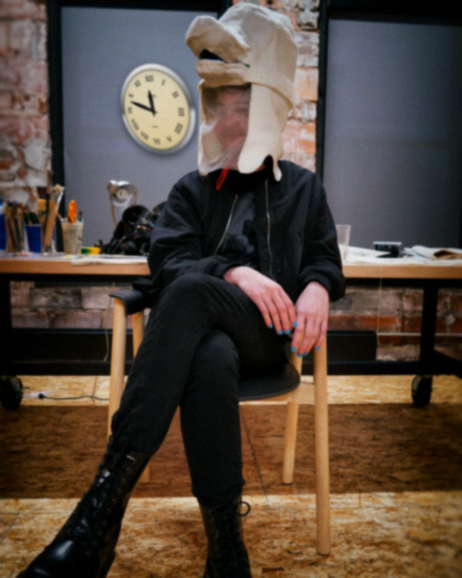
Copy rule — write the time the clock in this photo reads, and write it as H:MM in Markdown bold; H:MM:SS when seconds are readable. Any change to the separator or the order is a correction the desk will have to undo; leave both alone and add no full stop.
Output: **11:48**
